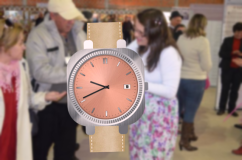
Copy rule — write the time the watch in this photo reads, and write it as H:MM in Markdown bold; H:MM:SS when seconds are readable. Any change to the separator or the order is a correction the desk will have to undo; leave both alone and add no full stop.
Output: **9:41**
